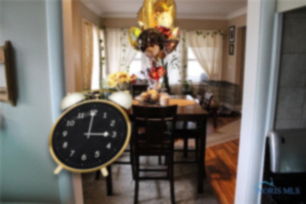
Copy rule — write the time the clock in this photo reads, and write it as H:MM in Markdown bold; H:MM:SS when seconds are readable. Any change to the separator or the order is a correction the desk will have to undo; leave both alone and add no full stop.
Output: **3:00**
